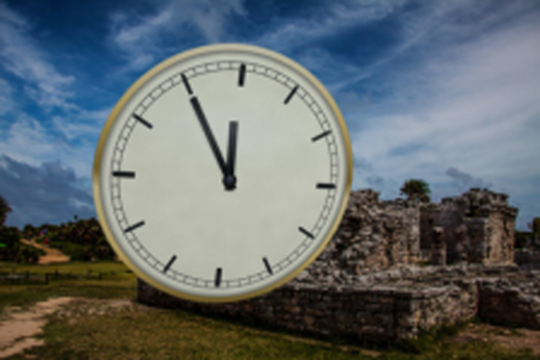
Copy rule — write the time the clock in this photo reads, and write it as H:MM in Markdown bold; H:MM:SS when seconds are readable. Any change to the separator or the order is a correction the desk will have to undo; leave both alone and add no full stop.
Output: **11:55**
